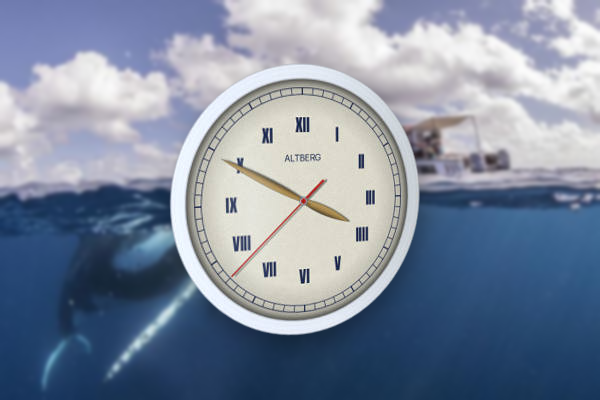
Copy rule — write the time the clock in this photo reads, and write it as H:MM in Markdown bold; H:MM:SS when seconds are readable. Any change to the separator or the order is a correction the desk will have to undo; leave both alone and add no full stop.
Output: **3:49:38**
